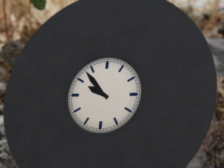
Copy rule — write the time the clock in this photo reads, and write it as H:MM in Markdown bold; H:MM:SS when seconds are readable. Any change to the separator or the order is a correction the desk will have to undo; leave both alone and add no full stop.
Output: **9:53**
